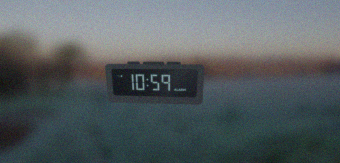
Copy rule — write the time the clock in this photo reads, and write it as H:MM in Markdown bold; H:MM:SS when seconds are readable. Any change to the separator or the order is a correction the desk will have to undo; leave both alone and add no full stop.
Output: **10:59**
